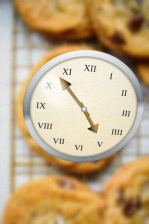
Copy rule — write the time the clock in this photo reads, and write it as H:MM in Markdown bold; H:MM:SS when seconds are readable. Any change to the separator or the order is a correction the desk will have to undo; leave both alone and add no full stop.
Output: **4:53**
